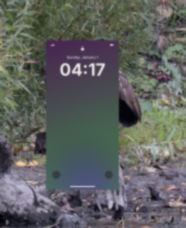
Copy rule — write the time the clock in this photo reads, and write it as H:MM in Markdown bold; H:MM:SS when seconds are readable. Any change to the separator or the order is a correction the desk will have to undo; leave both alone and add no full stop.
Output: **4:17**
